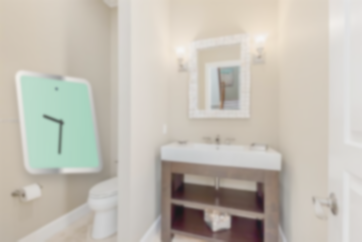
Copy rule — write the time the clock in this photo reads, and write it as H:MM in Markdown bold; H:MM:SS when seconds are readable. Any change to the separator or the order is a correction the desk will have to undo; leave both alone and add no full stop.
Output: **9:32**
